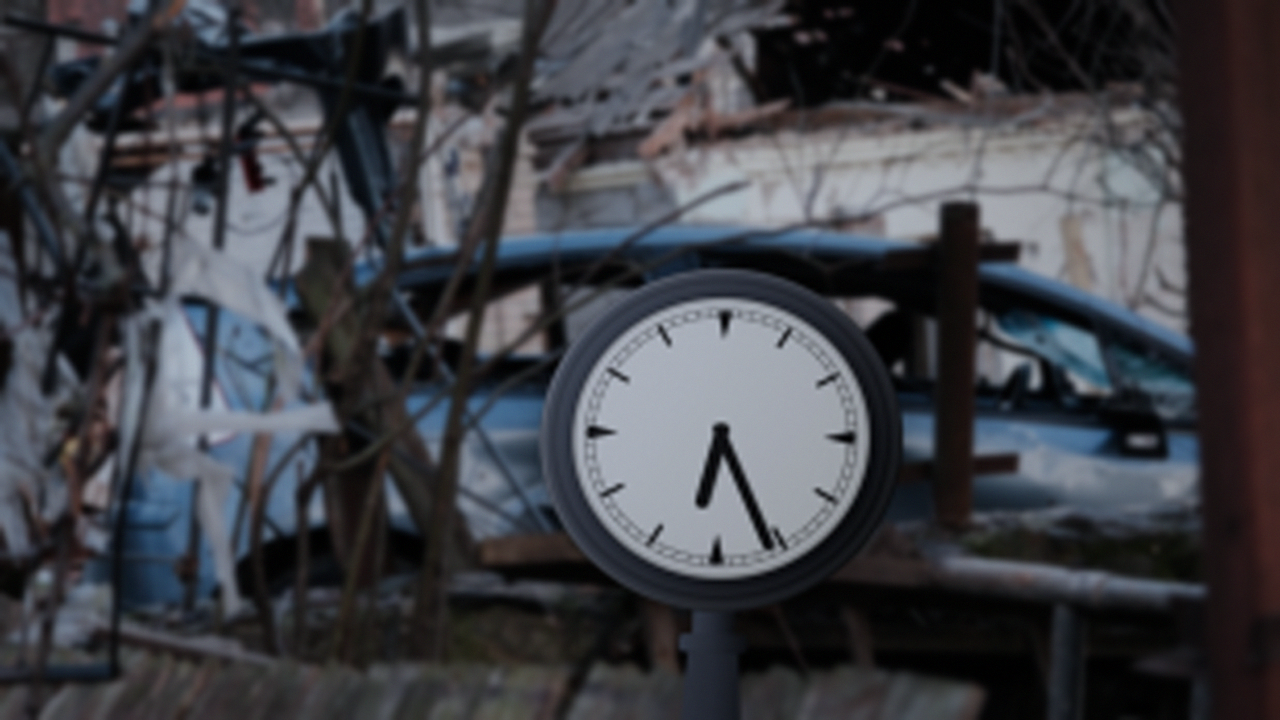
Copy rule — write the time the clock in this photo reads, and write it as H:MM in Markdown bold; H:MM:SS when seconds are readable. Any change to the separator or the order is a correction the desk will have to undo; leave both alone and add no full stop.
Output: **6:26**
